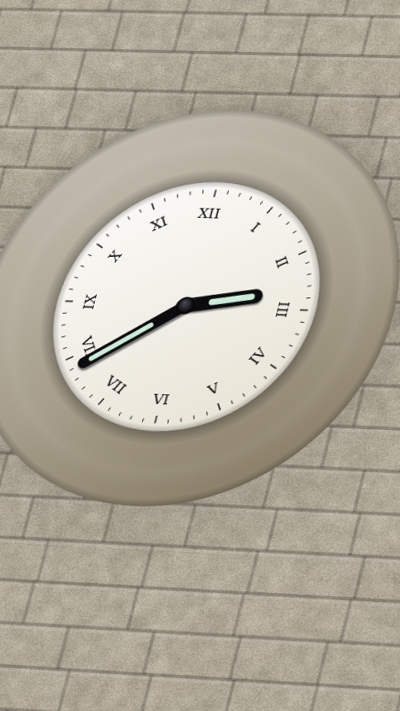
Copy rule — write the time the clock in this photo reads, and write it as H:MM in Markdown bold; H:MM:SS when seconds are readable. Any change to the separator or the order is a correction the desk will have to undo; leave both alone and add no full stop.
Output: **2:39**
